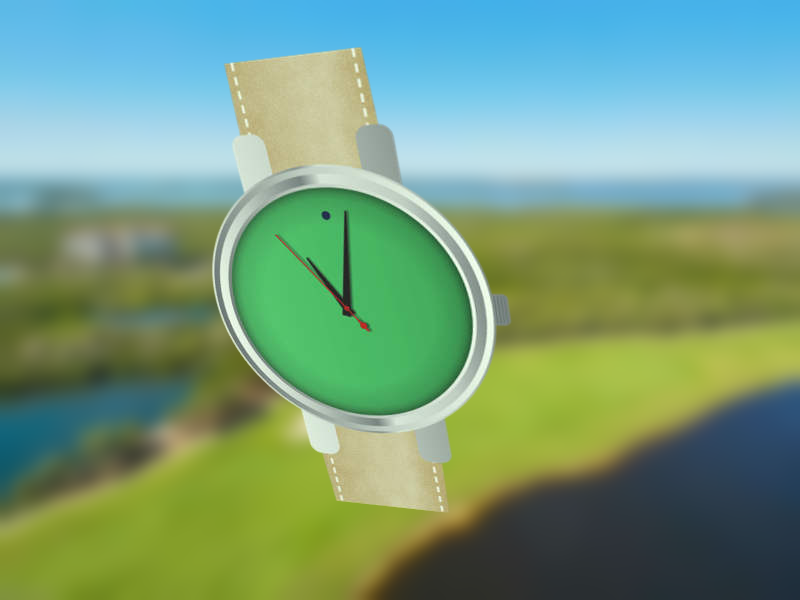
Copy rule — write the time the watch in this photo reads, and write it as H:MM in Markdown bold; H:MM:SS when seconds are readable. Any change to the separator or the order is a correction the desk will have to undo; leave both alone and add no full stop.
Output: **11:01:54**
